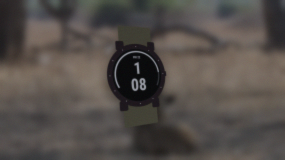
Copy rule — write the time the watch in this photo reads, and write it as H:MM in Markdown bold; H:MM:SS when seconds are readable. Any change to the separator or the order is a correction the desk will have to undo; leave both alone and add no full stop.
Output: **1:08**
